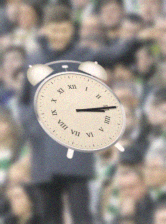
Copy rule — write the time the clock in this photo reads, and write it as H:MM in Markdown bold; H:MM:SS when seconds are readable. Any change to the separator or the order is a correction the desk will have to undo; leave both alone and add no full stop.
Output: **3:15**
